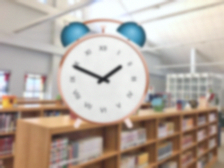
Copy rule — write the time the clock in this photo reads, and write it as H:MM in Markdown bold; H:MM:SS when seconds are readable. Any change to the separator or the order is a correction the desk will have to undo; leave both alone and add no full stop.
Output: **1:49**
